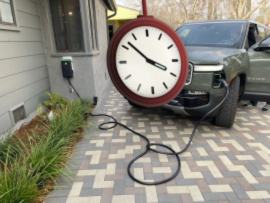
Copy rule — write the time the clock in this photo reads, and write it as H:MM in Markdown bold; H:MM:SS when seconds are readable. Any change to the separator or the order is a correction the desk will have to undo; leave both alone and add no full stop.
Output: **3:52**
